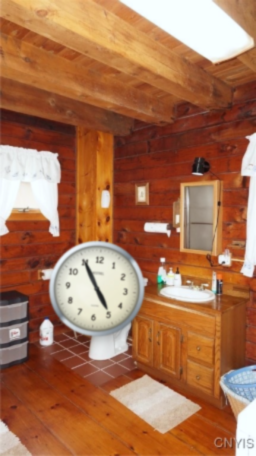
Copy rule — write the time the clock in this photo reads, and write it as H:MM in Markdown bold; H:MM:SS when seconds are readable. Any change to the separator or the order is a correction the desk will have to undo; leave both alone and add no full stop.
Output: **4:55**
